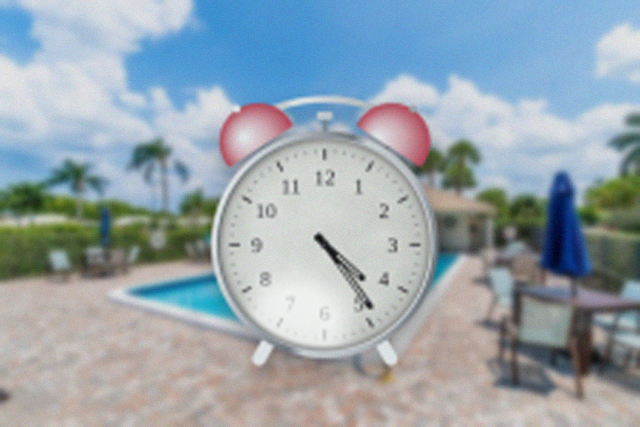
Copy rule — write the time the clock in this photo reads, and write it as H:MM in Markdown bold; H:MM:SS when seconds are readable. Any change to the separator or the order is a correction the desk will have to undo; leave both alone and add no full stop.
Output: **4:24**
